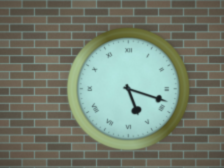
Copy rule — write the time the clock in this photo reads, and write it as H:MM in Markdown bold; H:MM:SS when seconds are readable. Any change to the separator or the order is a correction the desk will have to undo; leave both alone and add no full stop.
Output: **5:18**
